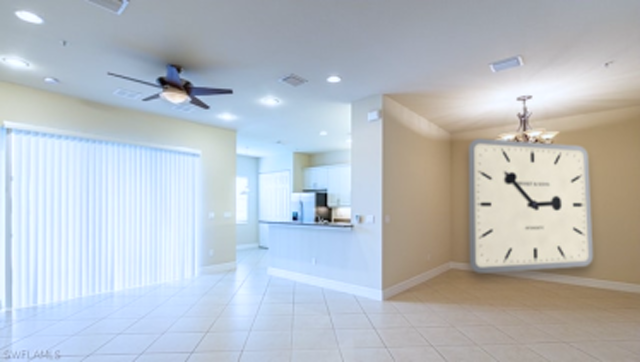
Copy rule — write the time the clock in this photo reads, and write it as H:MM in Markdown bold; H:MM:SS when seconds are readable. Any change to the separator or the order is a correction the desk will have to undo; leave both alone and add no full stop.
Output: **2:53**
